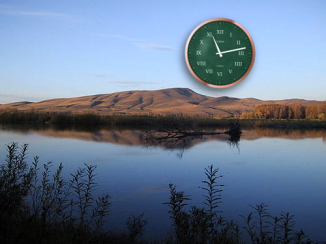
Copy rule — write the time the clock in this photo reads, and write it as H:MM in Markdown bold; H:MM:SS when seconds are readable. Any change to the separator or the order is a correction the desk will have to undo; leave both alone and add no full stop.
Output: **11:13**
